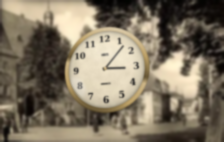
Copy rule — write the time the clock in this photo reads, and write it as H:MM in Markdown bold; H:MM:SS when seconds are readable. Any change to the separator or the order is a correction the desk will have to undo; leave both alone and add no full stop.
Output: **3:07**
